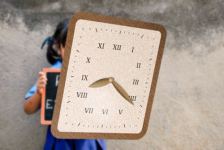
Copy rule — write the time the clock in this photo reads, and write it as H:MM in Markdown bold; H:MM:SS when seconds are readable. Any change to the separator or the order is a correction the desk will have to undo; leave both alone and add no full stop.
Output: **8:21**
